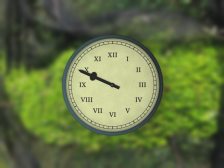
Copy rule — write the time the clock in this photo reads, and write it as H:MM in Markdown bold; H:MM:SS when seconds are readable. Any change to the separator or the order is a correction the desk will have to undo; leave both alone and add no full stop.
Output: **9:49**
